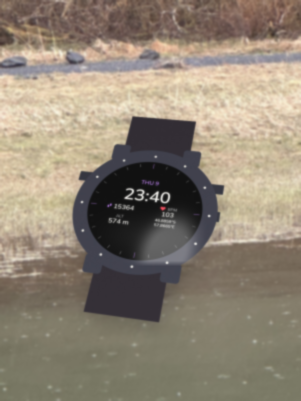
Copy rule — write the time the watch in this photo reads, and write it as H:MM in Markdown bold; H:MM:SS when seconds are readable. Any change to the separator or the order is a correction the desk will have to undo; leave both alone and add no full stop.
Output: **23:40**
